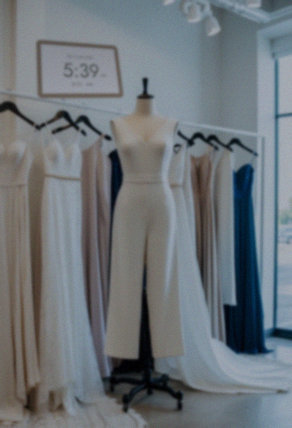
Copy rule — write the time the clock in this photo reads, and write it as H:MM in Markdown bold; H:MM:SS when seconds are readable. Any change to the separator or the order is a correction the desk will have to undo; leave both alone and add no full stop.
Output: **5:39**
